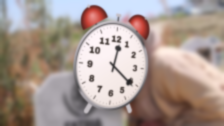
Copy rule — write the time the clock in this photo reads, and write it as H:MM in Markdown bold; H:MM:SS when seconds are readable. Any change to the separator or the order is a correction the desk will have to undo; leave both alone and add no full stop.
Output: **12:21**
